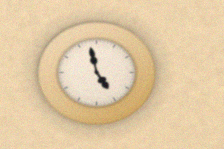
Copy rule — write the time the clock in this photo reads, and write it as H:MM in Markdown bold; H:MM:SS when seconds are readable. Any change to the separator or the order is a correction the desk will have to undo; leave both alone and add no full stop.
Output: **4:58**
